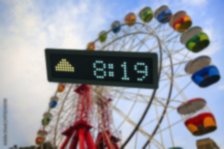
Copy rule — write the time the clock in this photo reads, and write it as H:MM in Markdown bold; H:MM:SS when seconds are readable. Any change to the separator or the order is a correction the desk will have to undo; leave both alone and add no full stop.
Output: **8:19**
